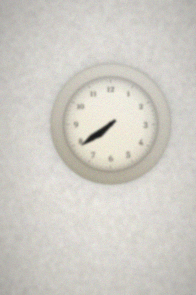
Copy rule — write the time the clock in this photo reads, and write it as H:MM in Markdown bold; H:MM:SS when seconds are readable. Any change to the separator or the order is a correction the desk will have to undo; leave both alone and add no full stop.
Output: **7:39**
